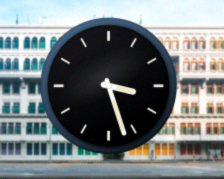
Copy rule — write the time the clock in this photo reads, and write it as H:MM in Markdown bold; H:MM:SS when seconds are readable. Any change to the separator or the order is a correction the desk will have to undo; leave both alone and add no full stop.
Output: **3:27**
